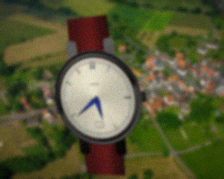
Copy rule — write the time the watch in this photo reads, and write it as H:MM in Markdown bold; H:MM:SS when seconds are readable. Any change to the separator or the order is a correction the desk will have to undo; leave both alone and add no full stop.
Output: **5:39**
